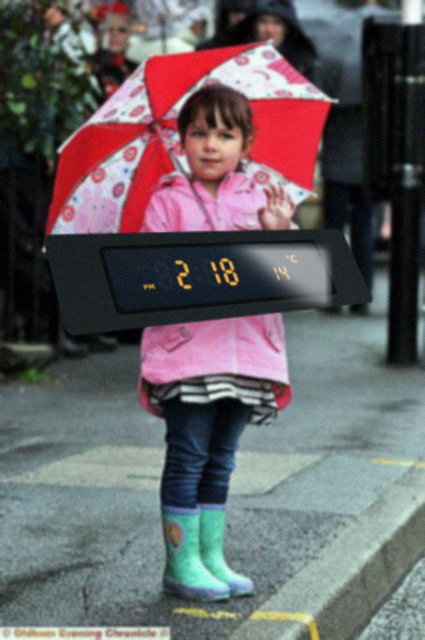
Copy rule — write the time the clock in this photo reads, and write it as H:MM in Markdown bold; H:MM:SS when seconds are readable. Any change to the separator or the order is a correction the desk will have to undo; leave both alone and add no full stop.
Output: **2:18**
